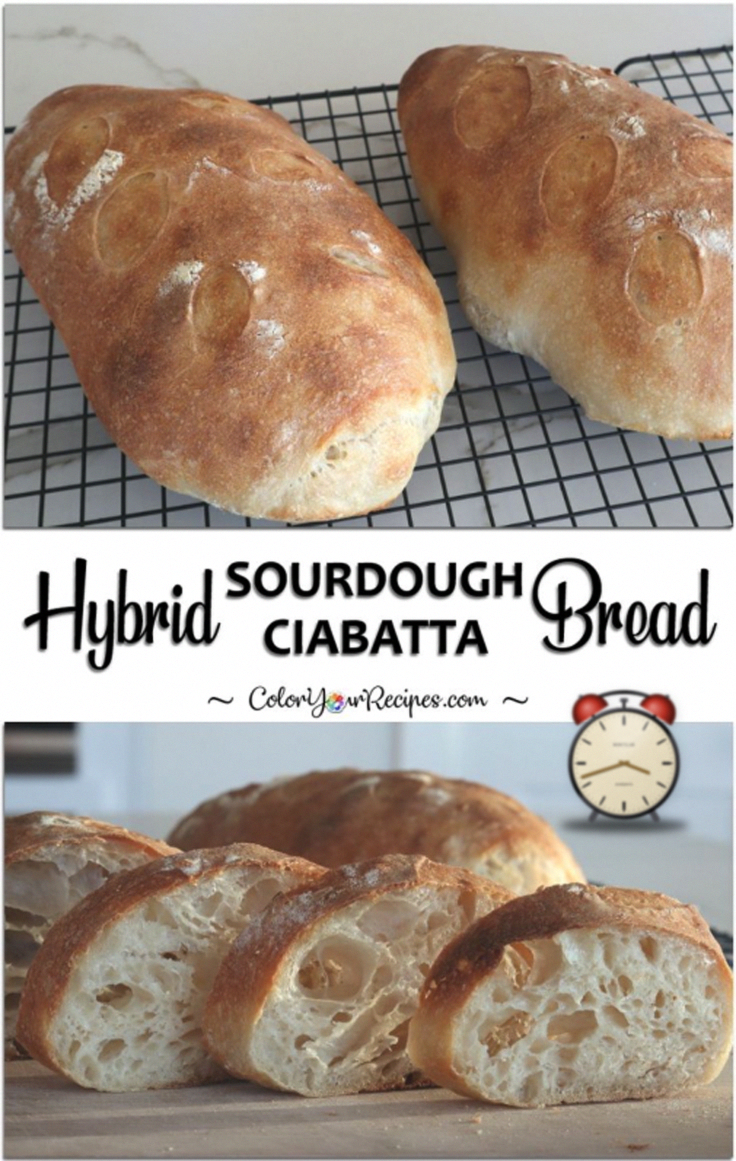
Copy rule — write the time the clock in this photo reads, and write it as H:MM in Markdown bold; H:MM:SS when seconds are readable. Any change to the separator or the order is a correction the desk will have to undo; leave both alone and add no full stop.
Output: **3:42**
